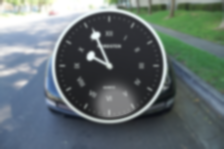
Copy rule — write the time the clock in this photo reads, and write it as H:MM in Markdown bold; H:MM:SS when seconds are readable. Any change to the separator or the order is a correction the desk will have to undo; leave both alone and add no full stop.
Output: **9:56**
